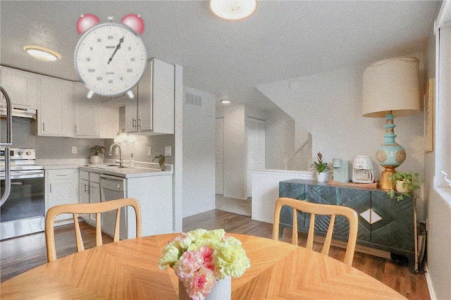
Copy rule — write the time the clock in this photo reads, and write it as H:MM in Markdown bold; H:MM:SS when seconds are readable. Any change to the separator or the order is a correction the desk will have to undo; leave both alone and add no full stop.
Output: **1:05**
